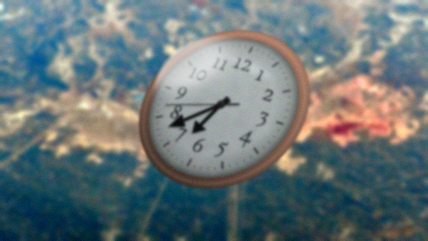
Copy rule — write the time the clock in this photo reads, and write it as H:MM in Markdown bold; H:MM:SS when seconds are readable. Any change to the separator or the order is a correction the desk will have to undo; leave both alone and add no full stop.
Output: **6:37:42**
